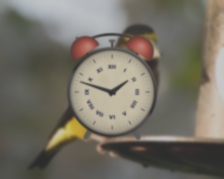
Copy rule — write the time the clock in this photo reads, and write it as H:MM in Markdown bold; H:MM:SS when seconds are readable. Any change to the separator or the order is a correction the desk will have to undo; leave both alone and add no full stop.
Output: **1:48**
